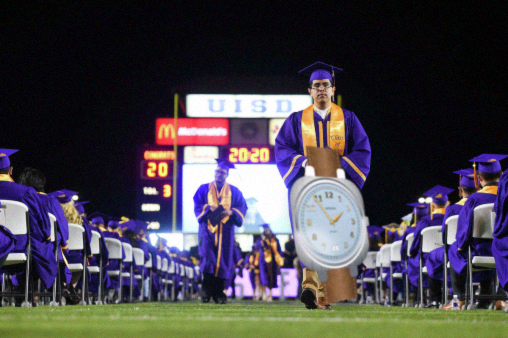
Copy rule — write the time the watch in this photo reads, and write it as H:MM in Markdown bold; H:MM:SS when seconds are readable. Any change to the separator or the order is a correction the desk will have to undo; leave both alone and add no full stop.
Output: **1:54**
